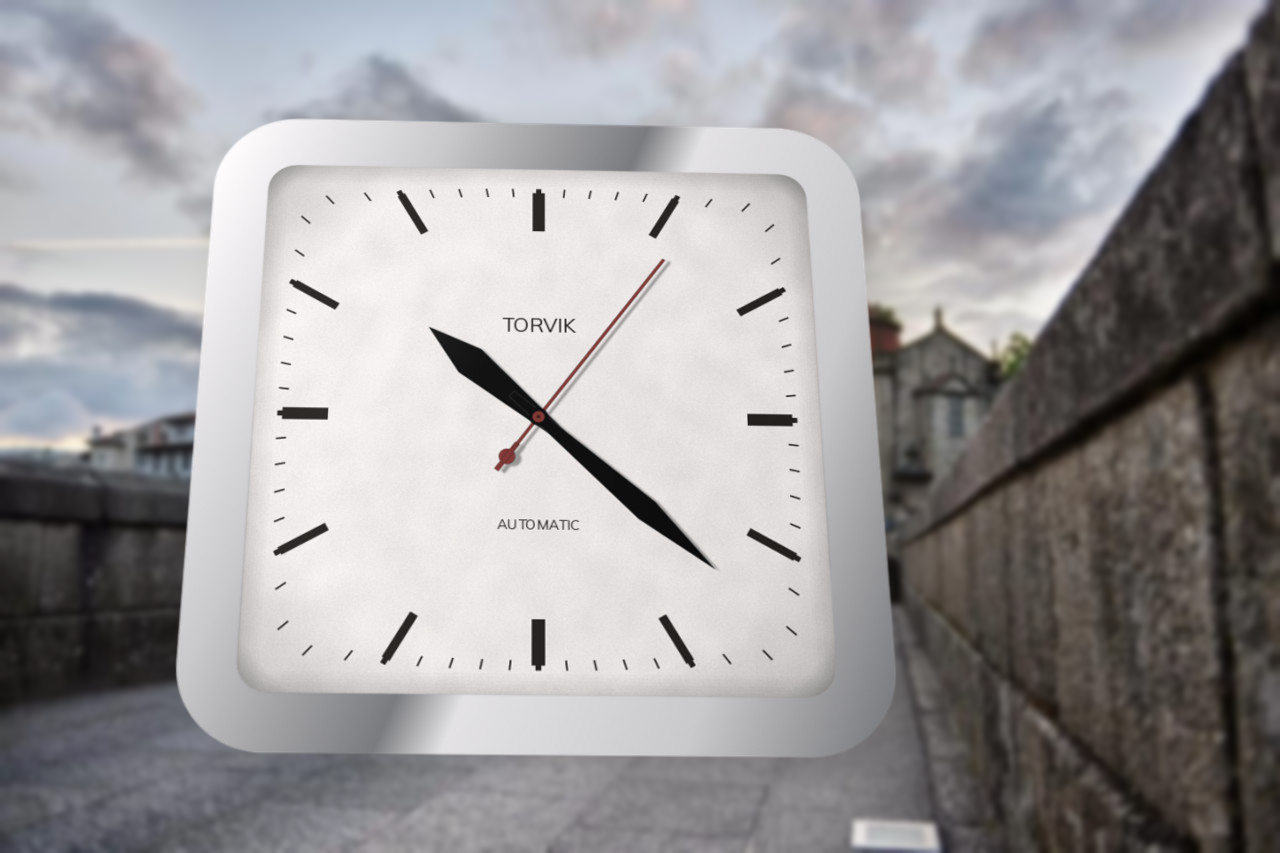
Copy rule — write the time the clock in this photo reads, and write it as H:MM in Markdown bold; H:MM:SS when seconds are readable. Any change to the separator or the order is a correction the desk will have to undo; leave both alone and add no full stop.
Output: **10:22:06**
